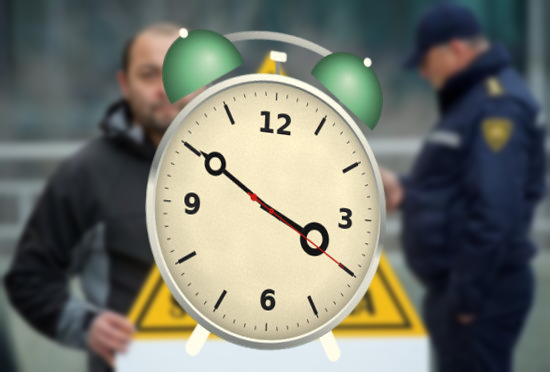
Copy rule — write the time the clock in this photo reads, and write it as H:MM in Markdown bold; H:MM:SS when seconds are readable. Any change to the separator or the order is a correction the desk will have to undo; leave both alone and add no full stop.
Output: **3:50:20**
